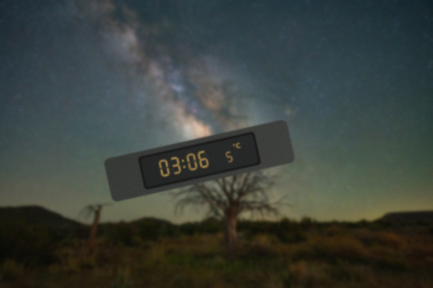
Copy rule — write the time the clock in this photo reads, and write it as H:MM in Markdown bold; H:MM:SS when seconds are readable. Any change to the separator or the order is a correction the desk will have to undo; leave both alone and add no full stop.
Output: **3:06**
